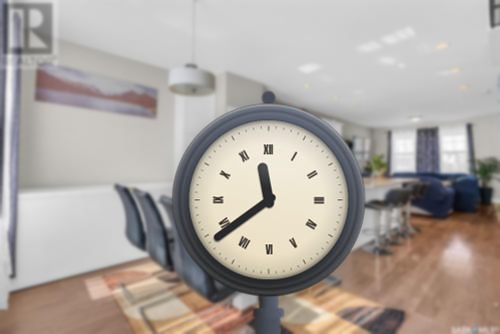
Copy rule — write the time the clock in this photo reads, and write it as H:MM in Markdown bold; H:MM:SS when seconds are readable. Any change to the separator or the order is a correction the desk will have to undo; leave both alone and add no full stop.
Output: **11:39**
